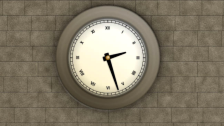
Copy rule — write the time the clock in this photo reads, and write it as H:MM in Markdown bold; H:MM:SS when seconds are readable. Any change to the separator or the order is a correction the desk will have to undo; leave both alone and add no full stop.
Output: **2:27**
